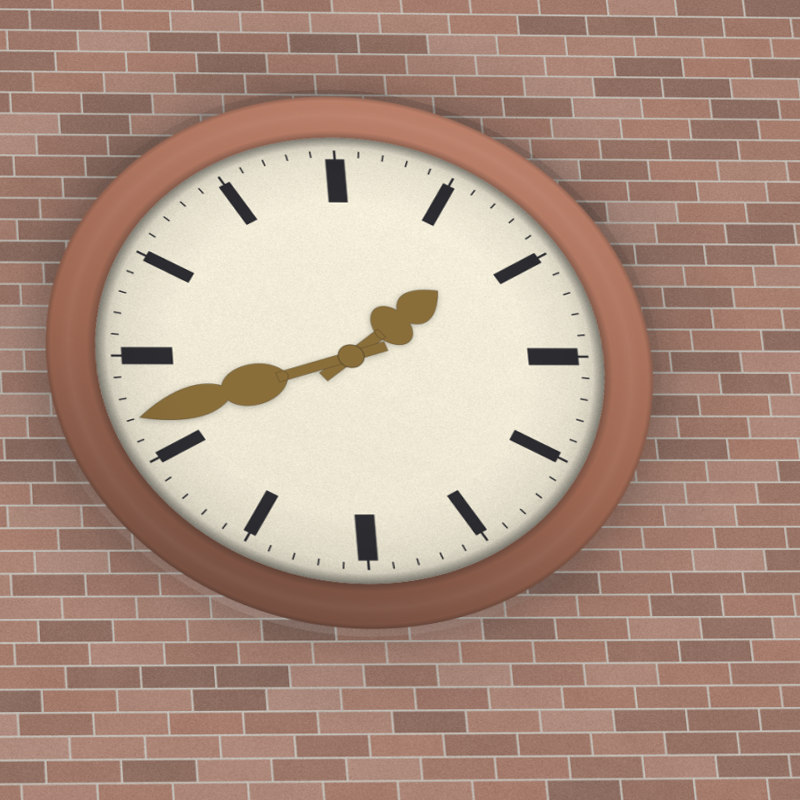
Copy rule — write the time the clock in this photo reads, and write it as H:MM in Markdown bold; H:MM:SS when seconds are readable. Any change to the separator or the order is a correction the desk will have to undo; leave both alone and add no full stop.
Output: **1:42**
